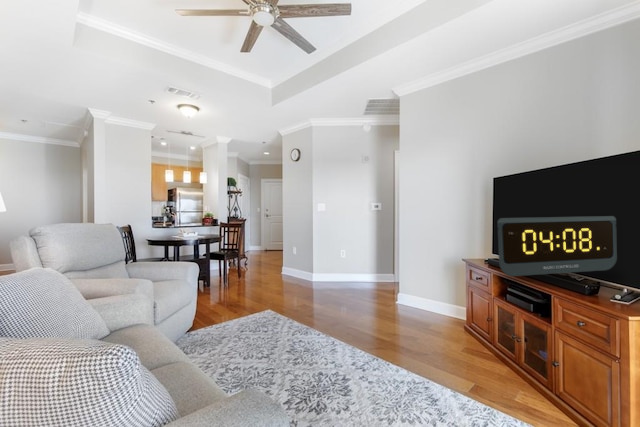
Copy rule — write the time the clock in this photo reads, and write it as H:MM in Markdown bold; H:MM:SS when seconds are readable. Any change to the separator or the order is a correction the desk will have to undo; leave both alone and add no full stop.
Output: **4:08**
